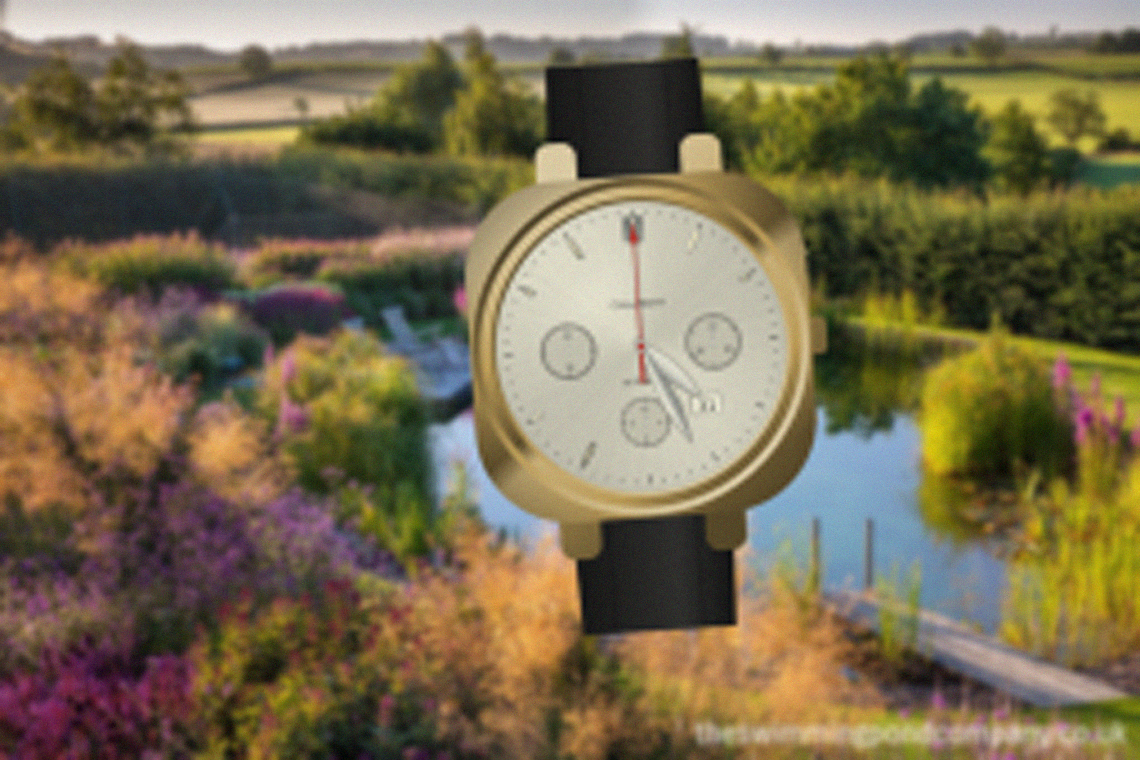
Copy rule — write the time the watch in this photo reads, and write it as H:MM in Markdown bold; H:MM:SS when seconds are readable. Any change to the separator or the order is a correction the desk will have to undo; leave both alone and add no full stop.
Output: **4:26**
